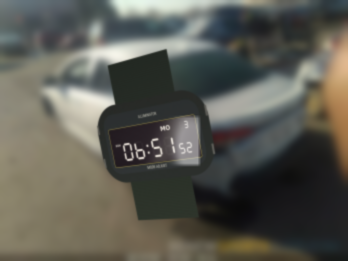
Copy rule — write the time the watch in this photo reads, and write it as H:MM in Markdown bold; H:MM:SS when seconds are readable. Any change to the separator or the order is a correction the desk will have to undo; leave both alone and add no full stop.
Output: **6:51**
